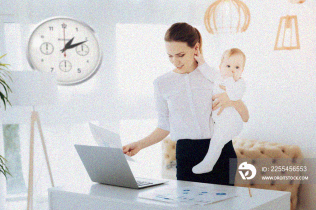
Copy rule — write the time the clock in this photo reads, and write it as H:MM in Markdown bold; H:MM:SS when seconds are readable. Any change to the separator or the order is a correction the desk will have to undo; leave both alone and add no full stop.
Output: **1:11**
